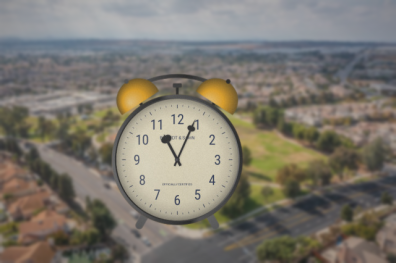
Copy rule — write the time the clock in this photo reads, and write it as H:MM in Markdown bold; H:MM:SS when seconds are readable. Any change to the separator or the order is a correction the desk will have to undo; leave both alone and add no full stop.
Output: **11:04**
